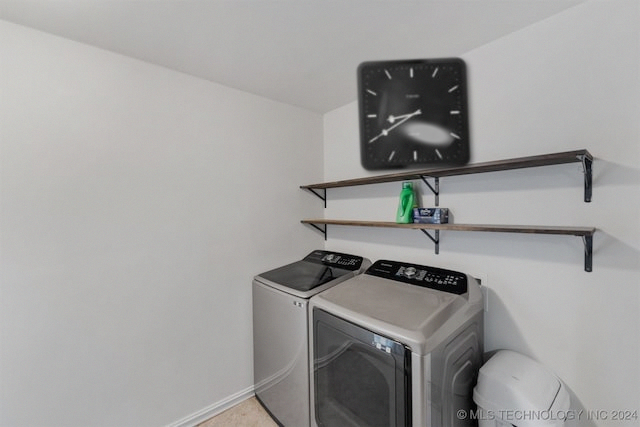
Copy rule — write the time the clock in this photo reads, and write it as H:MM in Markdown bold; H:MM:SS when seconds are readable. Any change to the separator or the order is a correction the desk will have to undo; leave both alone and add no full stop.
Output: **8:40**
